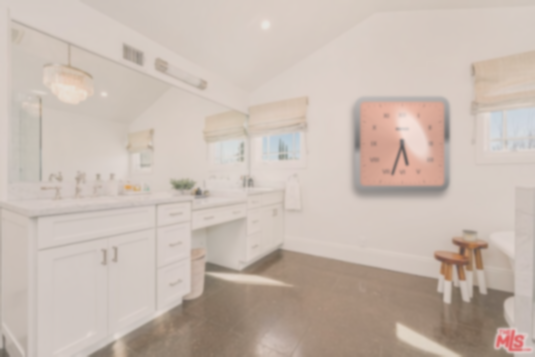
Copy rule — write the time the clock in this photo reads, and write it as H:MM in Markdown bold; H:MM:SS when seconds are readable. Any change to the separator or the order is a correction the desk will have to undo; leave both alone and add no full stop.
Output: **5:33**
